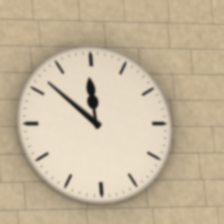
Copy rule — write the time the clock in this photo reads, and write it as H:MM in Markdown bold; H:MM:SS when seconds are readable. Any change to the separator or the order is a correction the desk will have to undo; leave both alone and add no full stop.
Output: **11:52**
